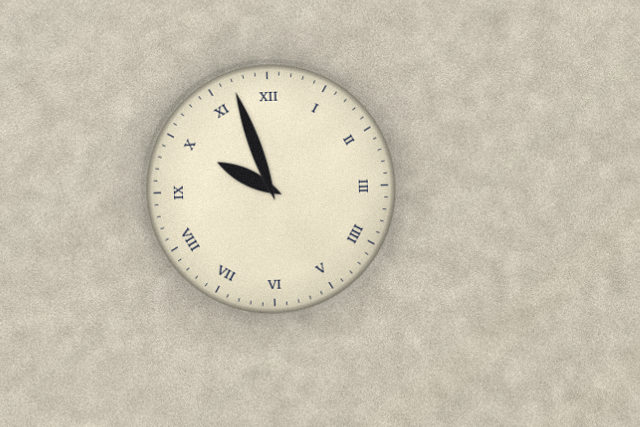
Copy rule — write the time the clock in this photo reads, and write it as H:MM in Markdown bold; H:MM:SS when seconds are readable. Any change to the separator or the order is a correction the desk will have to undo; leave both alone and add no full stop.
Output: **9:57**
